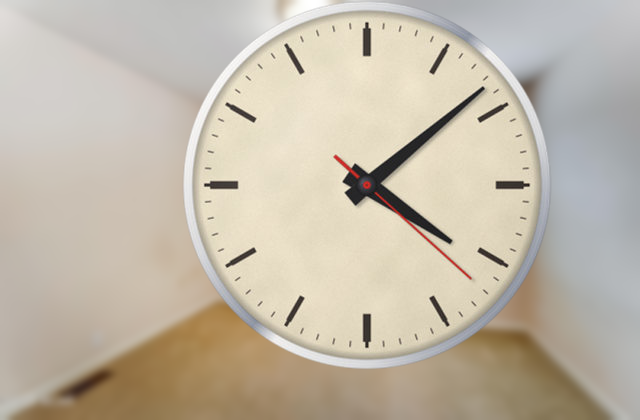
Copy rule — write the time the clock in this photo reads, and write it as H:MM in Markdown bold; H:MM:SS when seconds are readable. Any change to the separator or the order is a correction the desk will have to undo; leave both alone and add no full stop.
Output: **4:08:22**
